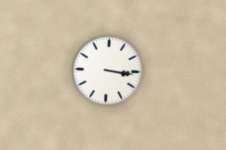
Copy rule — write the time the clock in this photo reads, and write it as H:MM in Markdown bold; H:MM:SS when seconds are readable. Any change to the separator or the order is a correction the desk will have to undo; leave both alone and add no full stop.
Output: **3:16**
